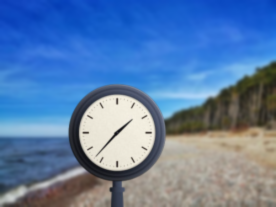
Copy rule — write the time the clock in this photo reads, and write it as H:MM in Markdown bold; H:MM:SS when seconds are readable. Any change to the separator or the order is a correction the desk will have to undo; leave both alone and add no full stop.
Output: **1:37**
